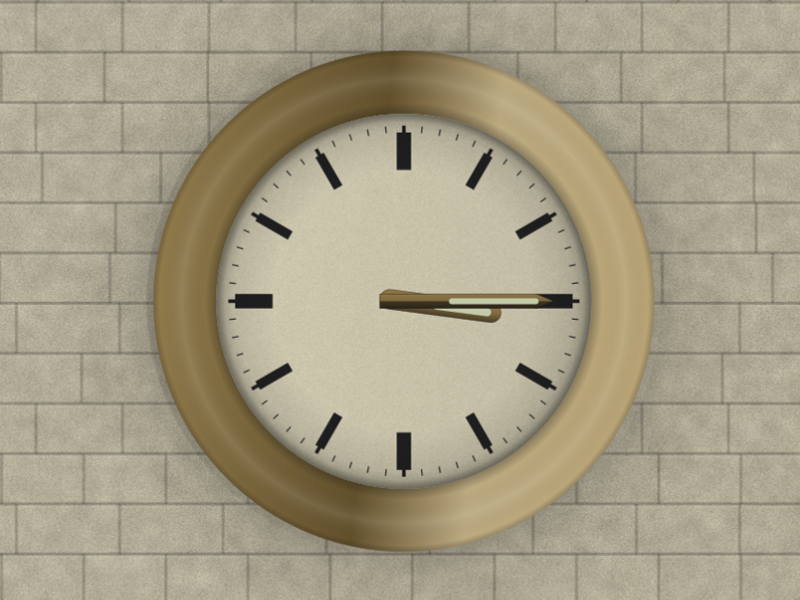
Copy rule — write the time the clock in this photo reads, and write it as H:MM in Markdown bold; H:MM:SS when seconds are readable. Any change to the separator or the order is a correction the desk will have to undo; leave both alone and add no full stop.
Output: **3:15**
